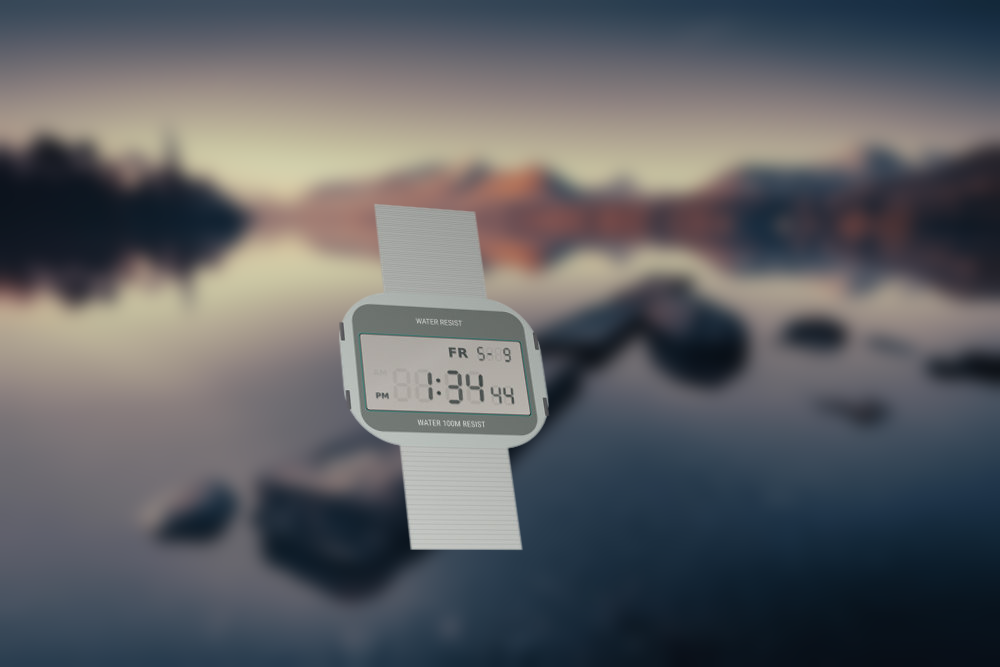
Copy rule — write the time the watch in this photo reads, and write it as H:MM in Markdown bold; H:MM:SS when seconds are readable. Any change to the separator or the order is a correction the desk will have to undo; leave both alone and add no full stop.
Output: **1:34:44**
